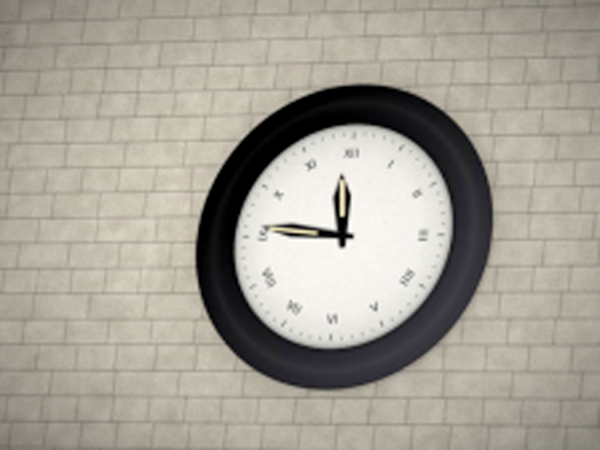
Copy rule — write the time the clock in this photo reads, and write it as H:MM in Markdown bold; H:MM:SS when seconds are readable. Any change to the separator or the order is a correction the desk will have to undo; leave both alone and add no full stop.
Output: **11:46**
